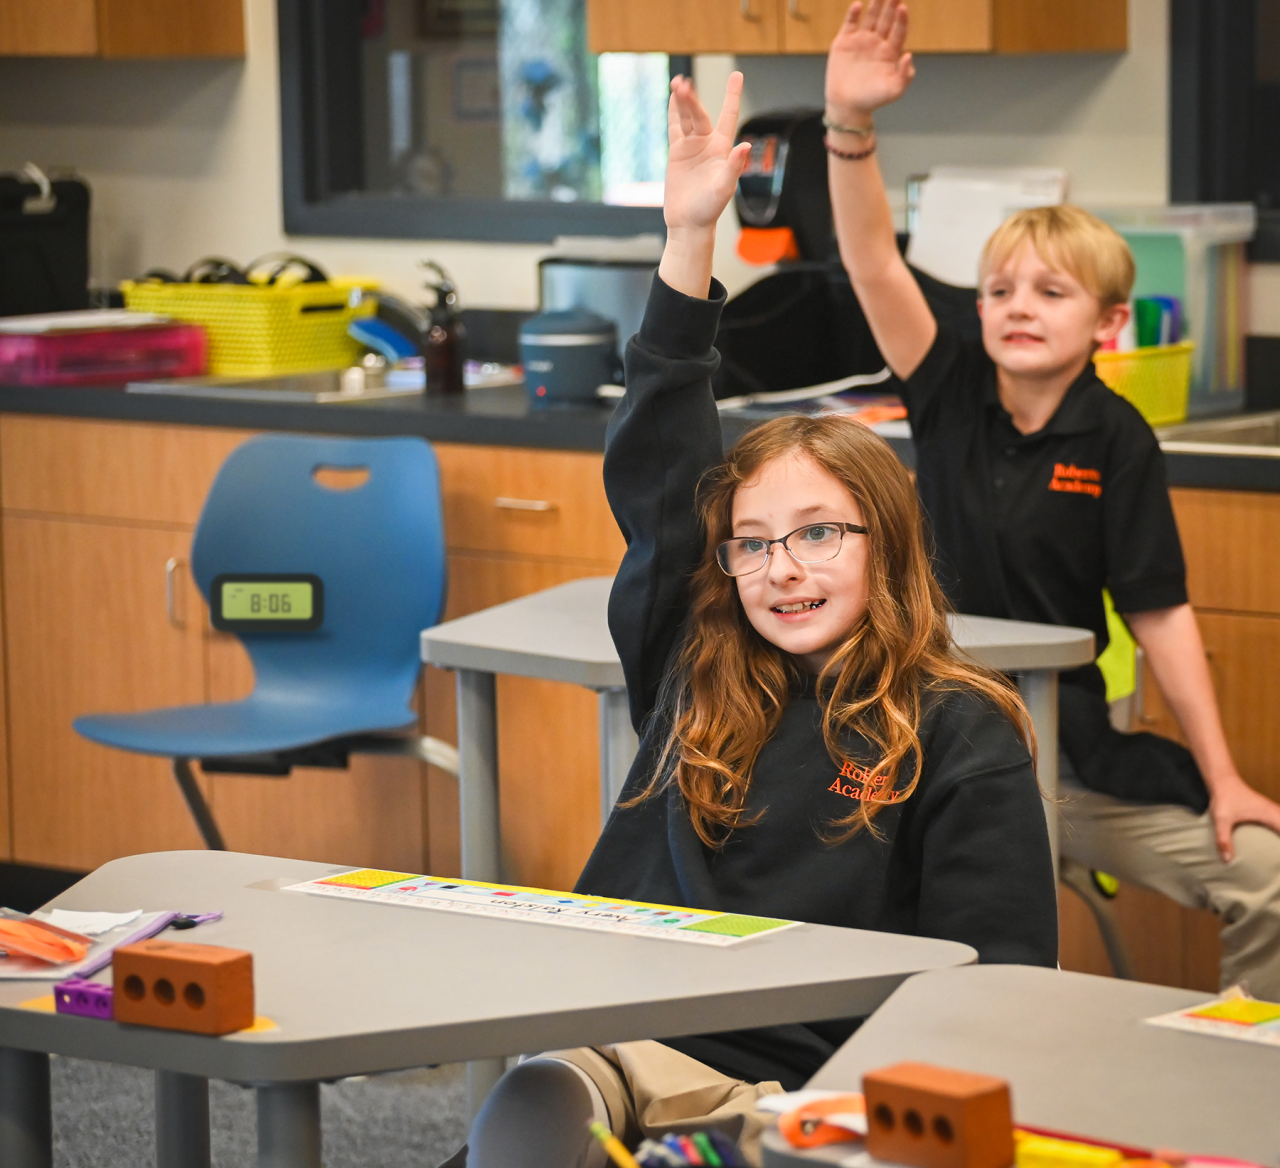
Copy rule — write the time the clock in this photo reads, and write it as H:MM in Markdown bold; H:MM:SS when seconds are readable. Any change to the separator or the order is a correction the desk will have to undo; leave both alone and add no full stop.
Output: **8:06**
